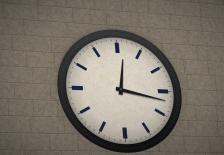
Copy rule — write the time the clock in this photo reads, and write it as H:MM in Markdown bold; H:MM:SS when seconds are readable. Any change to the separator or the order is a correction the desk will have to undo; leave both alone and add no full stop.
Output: **12:17**
